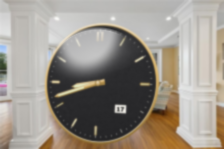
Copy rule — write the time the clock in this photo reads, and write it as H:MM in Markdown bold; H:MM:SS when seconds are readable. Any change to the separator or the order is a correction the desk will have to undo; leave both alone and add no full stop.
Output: **8:42**
